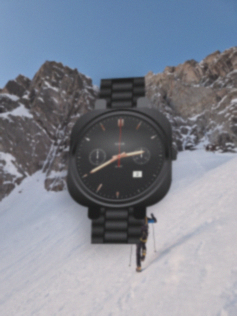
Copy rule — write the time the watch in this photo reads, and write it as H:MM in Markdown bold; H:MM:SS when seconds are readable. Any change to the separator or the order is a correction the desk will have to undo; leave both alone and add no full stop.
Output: **2:40**
